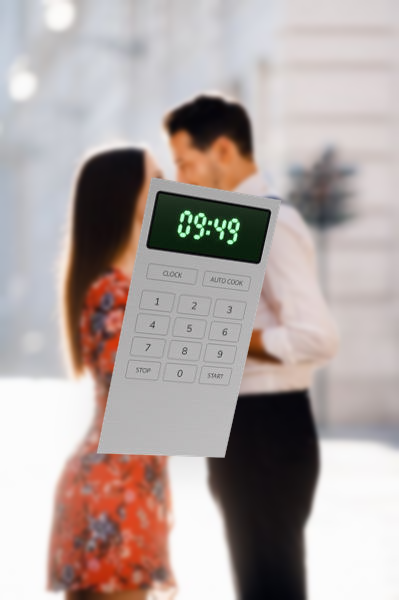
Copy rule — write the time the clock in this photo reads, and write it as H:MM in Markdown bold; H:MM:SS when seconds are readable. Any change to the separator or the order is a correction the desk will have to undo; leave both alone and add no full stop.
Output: **9:49**
